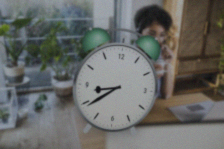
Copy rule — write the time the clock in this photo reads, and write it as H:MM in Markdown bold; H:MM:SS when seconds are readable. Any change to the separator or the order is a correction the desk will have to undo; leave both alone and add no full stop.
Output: **8:39**
